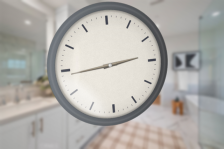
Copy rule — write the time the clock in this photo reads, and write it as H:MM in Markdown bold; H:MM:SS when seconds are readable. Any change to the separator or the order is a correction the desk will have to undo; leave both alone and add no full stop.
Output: **2:44**
